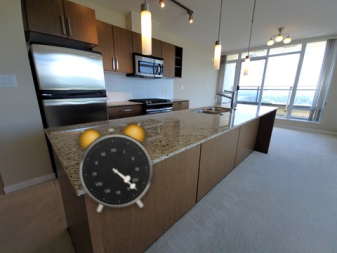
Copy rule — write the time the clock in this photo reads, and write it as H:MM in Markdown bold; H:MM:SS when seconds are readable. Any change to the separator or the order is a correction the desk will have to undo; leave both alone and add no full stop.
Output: **4:23**
